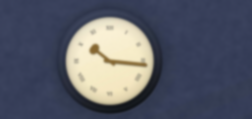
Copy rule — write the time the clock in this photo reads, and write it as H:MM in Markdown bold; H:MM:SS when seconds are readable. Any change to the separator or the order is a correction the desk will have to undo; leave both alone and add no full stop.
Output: **10:16**
